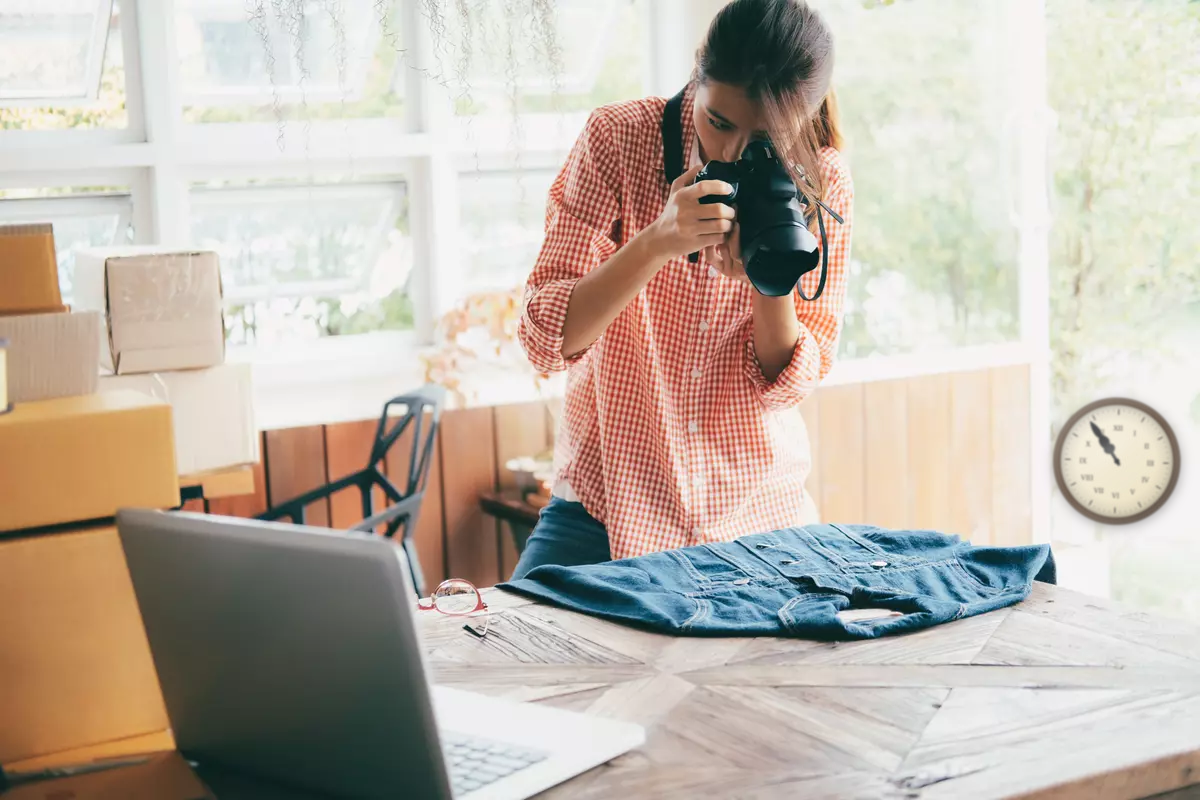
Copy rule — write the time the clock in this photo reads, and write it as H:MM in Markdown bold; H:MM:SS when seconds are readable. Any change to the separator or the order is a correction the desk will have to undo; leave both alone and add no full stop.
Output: **10:54**
